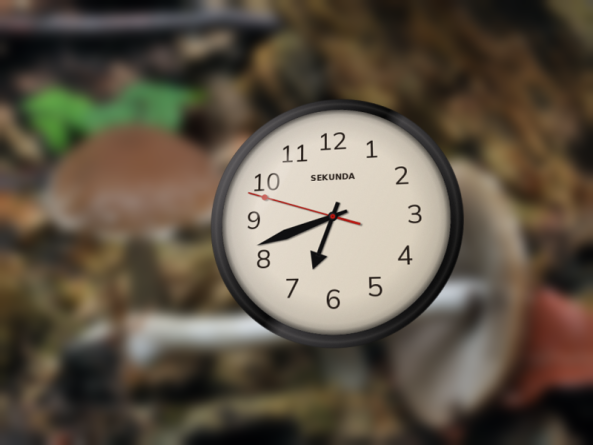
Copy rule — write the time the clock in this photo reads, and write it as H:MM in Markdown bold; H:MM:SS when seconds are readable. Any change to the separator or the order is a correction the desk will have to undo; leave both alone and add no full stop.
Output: **6:41:48**
